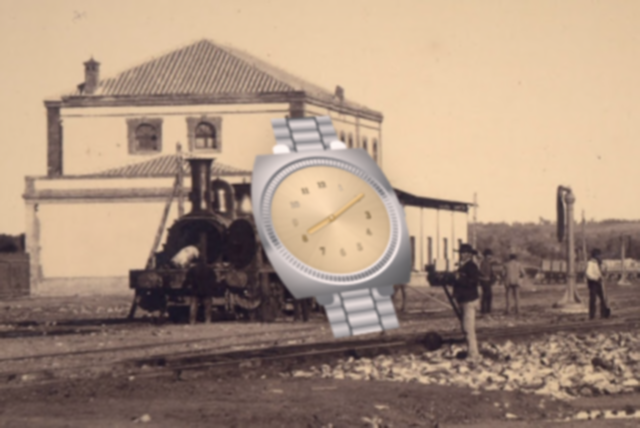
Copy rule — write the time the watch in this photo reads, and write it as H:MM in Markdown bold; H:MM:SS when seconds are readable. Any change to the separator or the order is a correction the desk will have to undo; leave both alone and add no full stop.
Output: **8:10**
